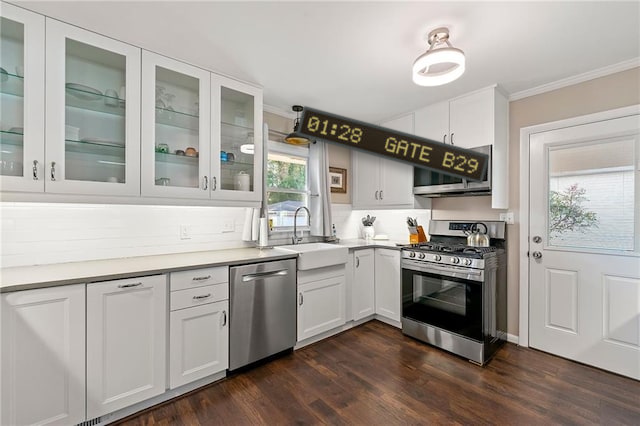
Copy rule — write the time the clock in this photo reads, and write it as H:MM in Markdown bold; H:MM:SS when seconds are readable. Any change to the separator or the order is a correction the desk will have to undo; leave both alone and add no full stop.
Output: **1:28**
